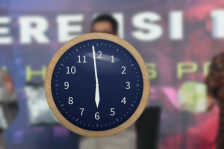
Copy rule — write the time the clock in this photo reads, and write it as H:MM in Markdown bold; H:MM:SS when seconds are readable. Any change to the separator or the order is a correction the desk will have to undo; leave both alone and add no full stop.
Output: **5:59**
